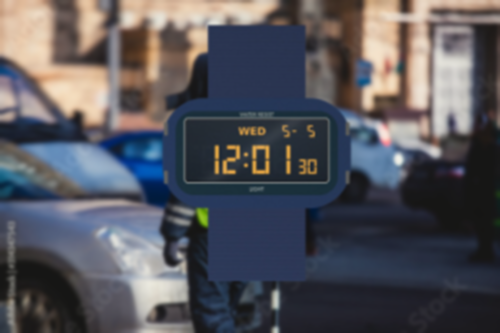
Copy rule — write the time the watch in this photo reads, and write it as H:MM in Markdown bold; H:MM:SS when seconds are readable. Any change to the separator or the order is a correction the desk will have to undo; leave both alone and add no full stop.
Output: **12:01:30**
